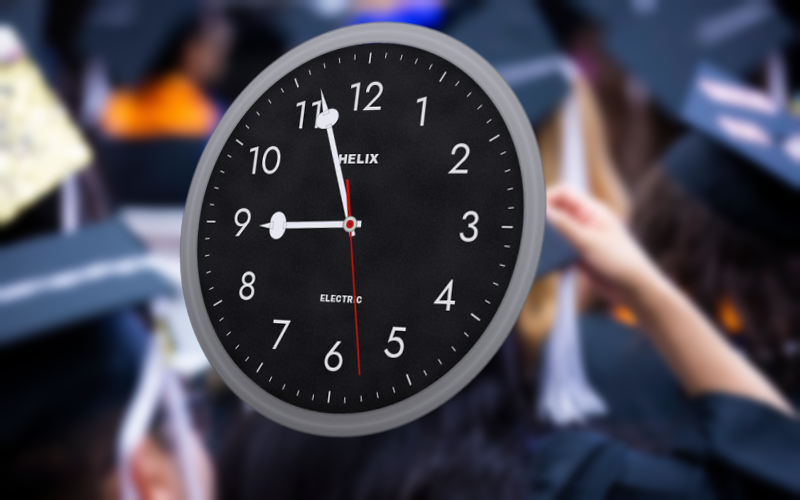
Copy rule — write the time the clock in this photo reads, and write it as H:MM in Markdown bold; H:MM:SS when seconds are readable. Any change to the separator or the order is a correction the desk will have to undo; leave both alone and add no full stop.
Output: **8:56:28**
